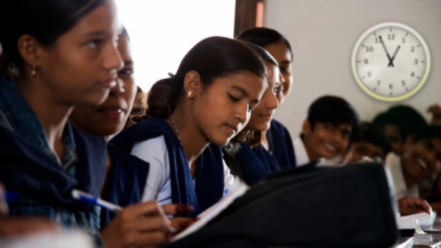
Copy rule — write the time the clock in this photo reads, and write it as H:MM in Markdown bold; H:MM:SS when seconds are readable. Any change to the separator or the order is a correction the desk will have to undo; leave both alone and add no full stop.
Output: **12:56**
